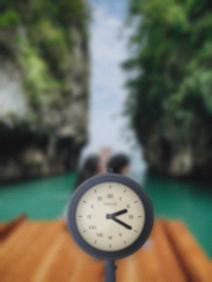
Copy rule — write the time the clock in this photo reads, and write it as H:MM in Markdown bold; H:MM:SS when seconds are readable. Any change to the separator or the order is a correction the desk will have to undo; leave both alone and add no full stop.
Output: **2:20**
